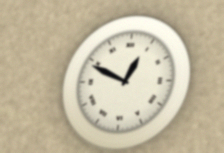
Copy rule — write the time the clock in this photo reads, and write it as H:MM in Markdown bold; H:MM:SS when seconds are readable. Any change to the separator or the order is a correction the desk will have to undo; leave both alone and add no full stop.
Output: **12:49**
